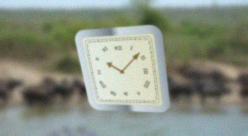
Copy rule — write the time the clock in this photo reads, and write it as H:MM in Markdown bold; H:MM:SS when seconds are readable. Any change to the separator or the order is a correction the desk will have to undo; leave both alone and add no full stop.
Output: **10:08**
